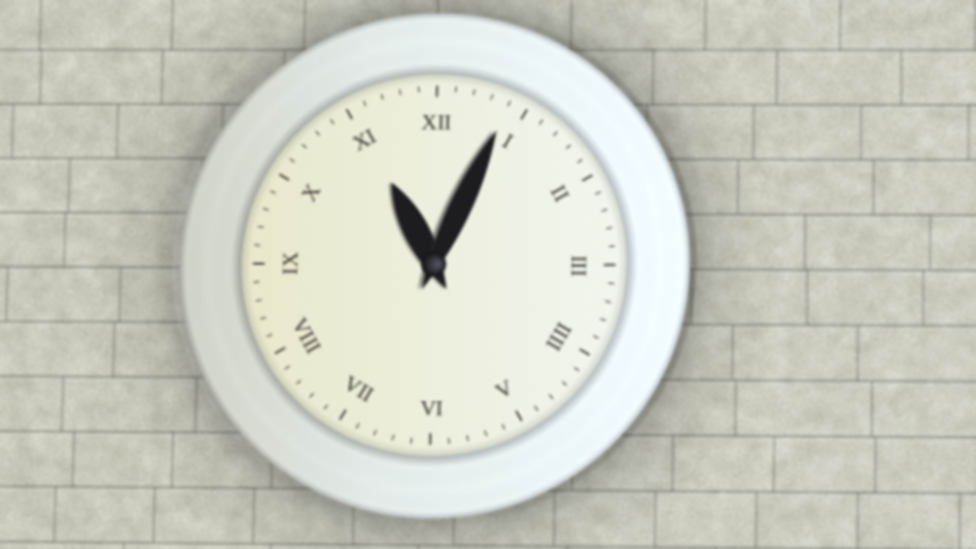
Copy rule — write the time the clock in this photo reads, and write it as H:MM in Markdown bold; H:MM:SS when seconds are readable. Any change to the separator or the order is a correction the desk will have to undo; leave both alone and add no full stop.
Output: **11:04**
